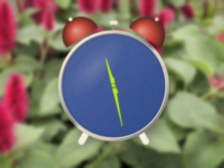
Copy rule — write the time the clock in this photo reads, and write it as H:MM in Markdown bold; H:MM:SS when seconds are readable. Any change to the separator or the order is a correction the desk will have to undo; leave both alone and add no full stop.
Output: **11:28**
